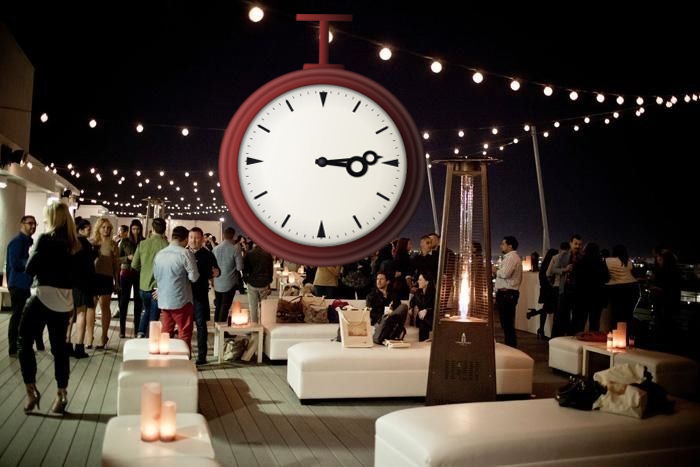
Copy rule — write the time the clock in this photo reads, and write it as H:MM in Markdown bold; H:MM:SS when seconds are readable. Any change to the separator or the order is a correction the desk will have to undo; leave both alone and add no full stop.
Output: **3:14**
